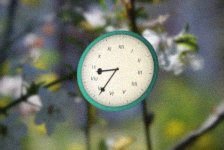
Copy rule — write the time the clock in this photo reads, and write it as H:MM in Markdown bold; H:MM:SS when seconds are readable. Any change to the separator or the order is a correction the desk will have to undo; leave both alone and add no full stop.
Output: **8:34**
